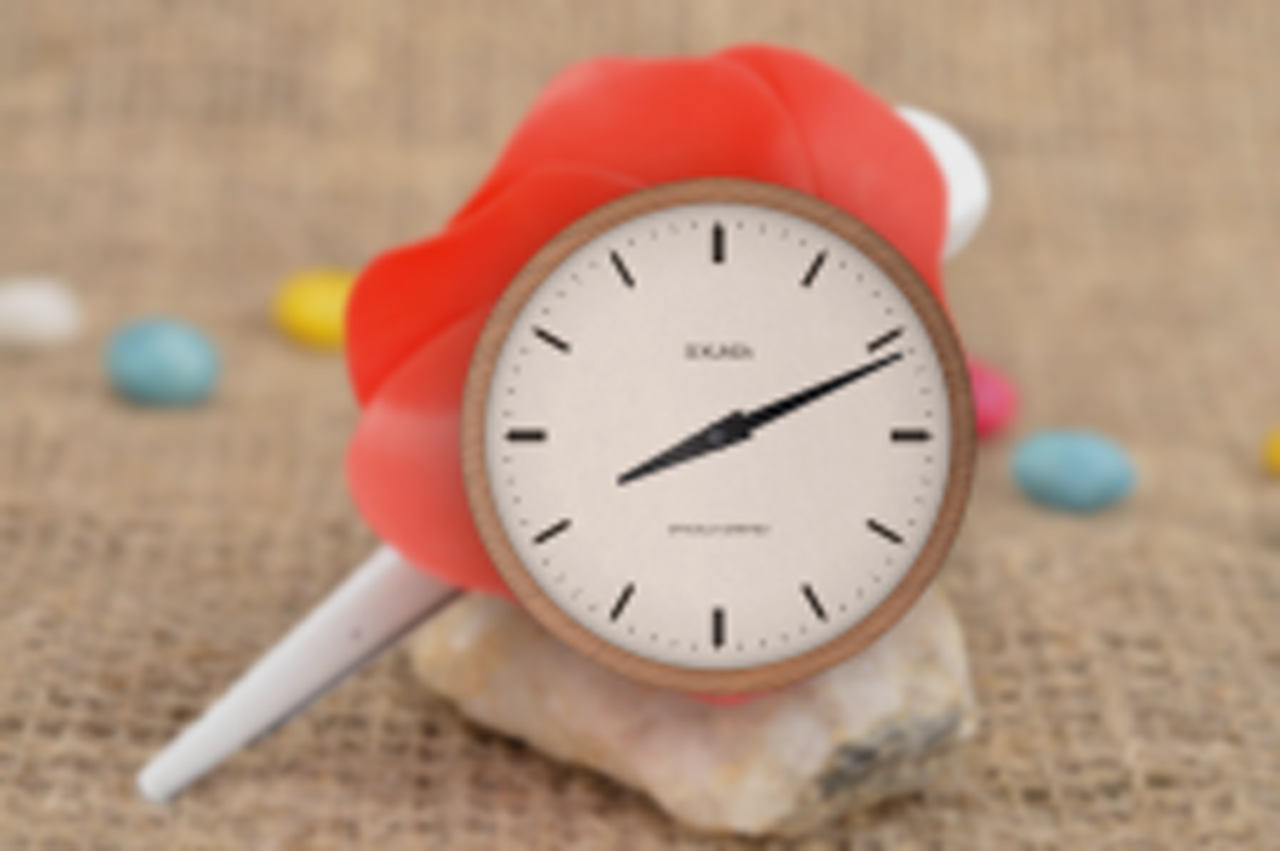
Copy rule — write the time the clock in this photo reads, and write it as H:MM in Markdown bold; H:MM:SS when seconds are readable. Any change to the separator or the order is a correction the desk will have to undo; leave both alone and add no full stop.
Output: **8:11**
